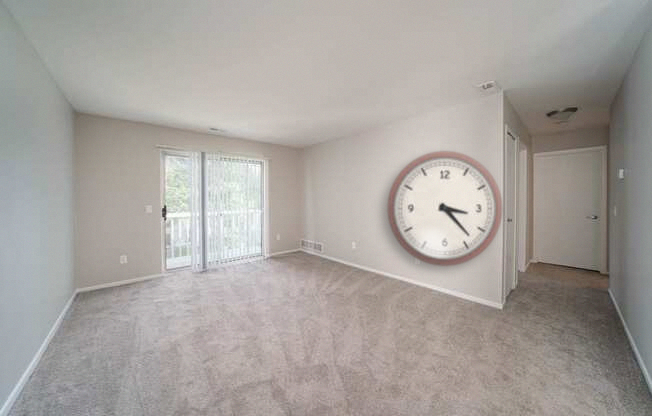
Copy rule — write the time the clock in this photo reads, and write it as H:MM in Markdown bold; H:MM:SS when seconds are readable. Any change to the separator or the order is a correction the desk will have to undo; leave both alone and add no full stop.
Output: **3:23**
